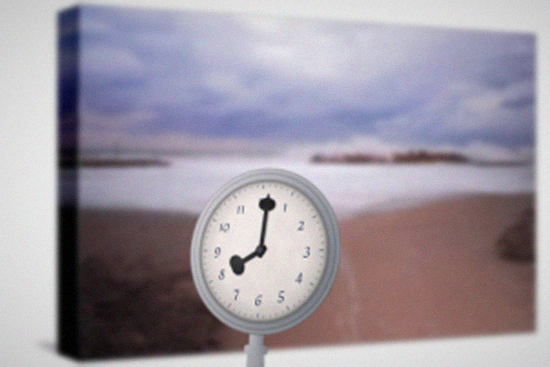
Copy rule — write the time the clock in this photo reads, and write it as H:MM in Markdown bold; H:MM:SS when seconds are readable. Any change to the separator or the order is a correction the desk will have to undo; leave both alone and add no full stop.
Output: **8:01**
